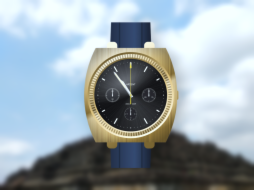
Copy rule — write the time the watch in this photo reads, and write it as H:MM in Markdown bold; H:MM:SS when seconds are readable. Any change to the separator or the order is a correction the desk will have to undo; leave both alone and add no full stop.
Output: **10:54**
